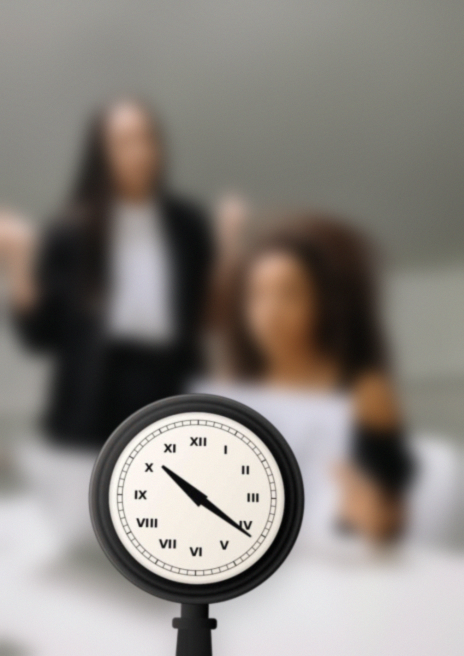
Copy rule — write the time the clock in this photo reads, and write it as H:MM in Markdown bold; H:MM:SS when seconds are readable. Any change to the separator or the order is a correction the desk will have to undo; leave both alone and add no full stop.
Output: **10:21**
